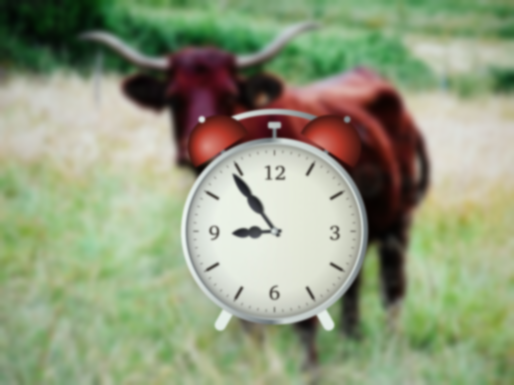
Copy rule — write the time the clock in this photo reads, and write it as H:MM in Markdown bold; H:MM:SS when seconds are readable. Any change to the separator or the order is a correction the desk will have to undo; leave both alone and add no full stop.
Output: **8:54**
